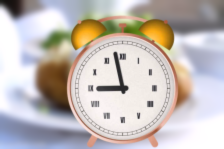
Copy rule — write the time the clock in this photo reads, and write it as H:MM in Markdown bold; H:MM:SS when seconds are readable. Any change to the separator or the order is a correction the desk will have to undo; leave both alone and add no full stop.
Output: **8:58**
